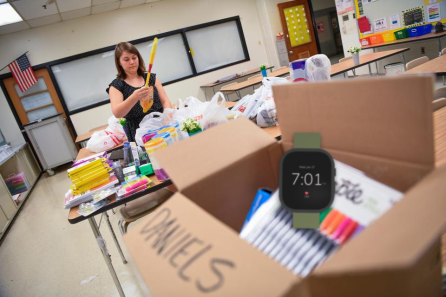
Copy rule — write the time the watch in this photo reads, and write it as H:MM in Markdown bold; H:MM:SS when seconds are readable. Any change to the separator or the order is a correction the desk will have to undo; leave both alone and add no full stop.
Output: **7:01**
